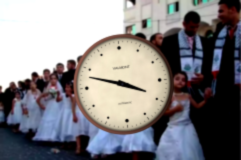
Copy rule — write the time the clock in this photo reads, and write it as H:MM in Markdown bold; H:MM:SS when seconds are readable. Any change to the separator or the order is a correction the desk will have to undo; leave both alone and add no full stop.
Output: **3:48**
